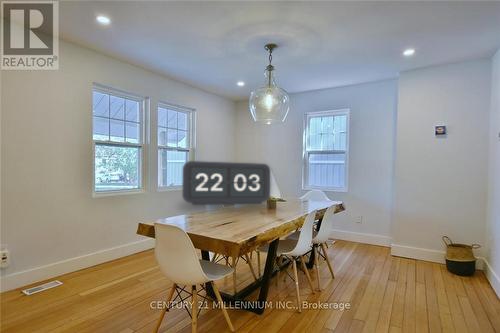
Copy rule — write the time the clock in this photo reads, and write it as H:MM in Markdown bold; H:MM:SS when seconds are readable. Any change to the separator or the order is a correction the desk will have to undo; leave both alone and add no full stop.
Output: **22:03**
